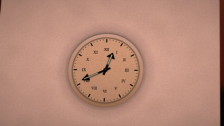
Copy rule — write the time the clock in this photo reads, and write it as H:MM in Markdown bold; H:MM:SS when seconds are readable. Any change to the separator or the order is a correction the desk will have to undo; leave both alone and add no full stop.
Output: **12:41**
